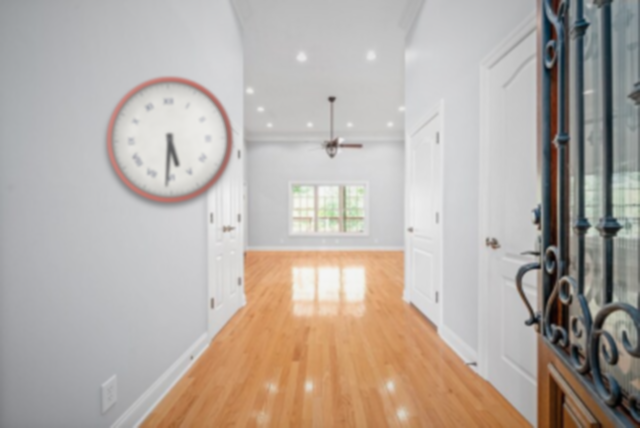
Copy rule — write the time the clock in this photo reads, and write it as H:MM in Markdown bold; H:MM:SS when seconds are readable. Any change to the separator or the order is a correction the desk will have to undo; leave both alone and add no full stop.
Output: **5:31**
